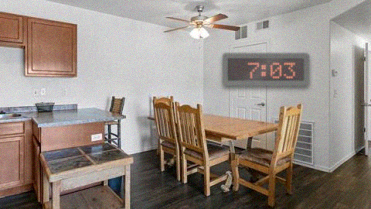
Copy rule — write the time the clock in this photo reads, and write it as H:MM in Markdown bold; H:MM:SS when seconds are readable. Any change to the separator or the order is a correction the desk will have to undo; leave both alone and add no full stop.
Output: **7:03**
